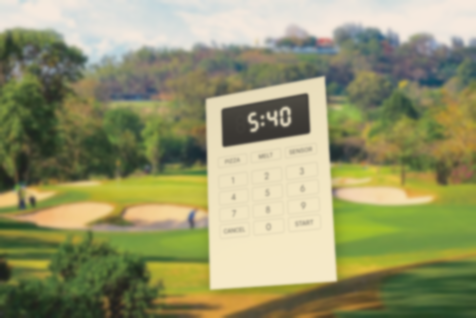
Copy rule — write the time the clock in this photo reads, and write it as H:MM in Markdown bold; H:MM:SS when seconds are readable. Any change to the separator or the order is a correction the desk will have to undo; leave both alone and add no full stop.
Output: **5:40**
